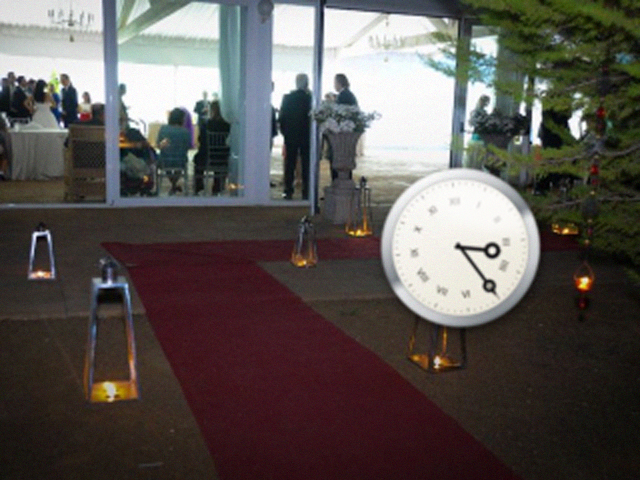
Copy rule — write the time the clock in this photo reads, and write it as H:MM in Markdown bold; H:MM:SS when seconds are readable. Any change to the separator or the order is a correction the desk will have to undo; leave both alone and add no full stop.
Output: **3:25**
